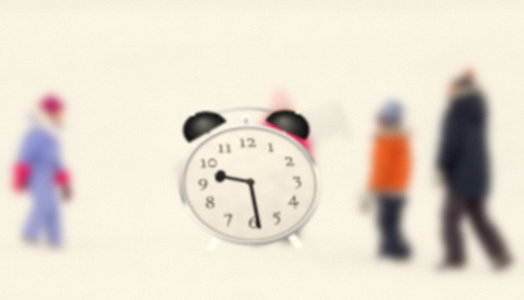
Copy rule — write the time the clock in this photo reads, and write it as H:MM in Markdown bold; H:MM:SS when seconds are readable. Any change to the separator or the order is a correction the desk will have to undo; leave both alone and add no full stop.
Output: **9:29**
